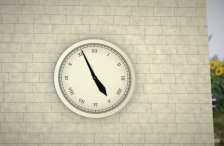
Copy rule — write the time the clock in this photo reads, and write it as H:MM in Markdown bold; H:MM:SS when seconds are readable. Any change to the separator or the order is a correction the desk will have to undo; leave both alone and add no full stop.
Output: **4:56**
